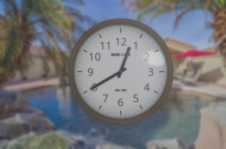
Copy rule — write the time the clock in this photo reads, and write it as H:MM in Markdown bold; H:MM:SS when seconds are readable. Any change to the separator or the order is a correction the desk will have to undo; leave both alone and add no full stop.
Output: **12:40**
